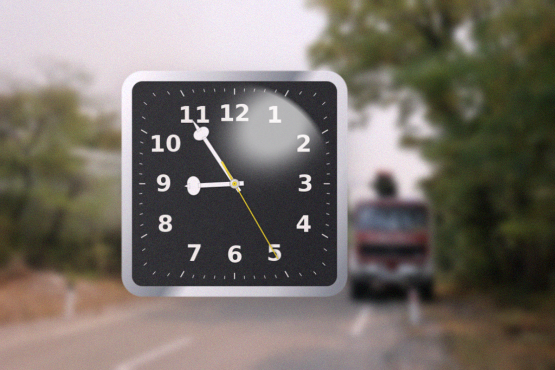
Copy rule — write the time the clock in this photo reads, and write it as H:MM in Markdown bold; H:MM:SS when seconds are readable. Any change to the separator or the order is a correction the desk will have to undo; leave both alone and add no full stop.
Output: **8:54:25**
